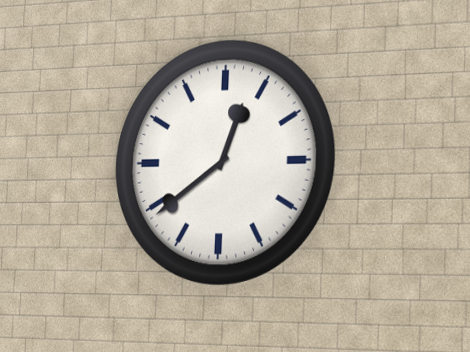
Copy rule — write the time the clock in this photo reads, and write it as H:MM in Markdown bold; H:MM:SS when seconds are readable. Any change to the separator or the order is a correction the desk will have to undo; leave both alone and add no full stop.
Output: **12:39**
